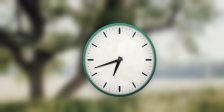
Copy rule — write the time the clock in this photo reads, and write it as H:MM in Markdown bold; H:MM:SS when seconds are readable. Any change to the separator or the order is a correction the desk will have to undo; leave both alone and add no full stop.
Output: **6:42**
